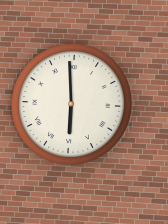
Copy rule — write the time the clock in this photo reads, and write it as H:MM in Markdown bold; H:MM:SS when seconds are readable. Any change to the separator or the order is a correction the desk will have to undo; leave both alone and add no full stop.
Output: **5:59**
